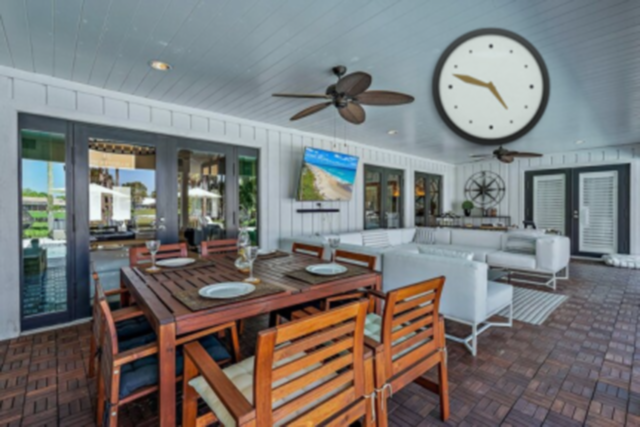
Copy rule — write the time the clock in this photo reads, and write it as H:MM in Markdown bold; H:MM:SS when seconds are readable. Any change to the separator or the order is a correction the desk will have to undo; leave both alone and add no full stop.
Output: **4:48**
